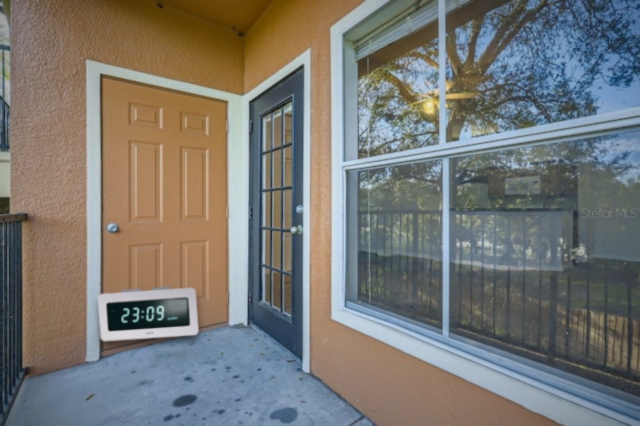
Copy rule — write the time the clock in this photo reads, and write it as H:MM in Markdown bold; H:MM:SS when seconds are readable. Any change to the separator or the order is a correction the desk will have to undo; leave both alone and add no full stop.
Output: **23:09**
